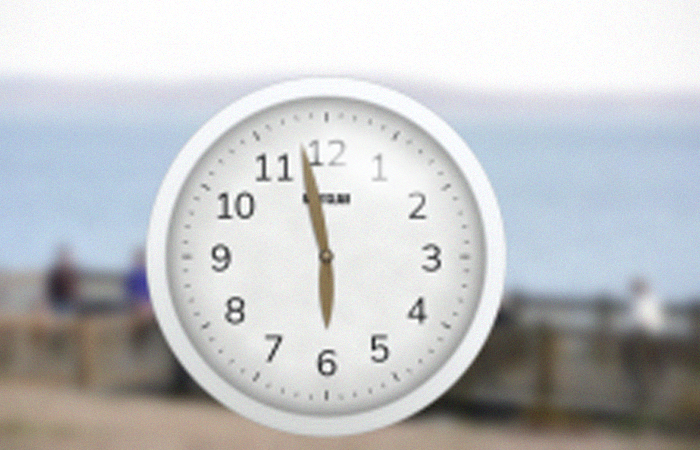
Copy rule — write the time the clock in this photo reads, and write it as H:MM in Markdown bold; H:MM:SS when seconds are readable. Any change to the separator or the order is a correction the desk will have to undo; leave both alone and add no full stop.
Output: **5:58**
